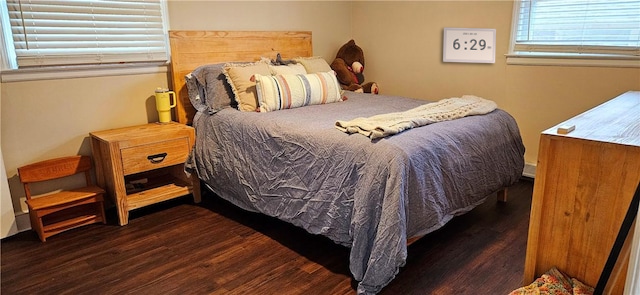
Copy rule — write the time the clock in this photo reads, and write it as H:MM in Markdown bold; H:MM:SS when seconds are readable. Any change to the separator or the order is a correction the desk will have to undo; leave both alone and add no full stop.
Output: **6:29**
